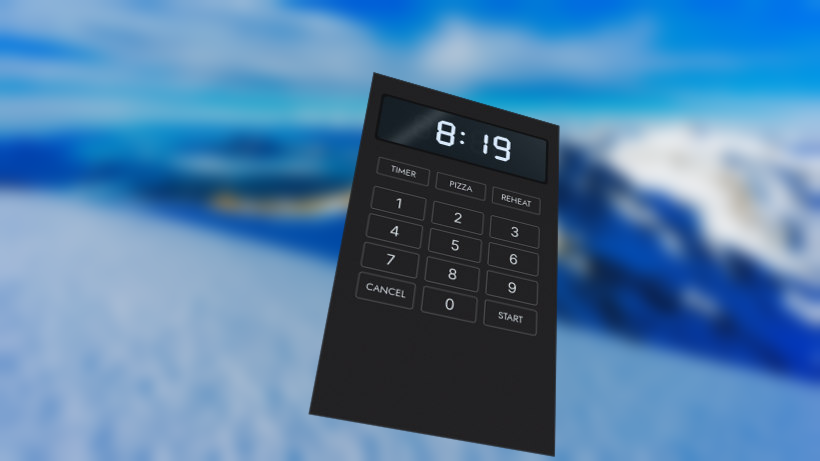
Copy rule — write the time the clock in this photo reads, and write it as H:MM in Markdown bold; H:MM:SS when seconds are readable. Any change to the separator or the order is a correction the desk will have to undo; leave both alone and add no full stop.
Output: **8:19**
